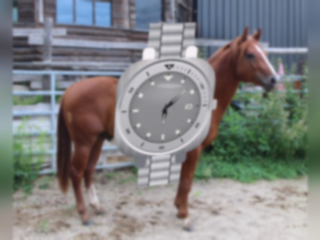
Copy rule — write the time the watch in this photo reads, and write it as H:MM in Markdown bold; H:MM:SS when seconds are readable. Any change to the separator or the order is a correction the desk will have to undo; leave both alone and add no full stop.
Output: **6:08**
